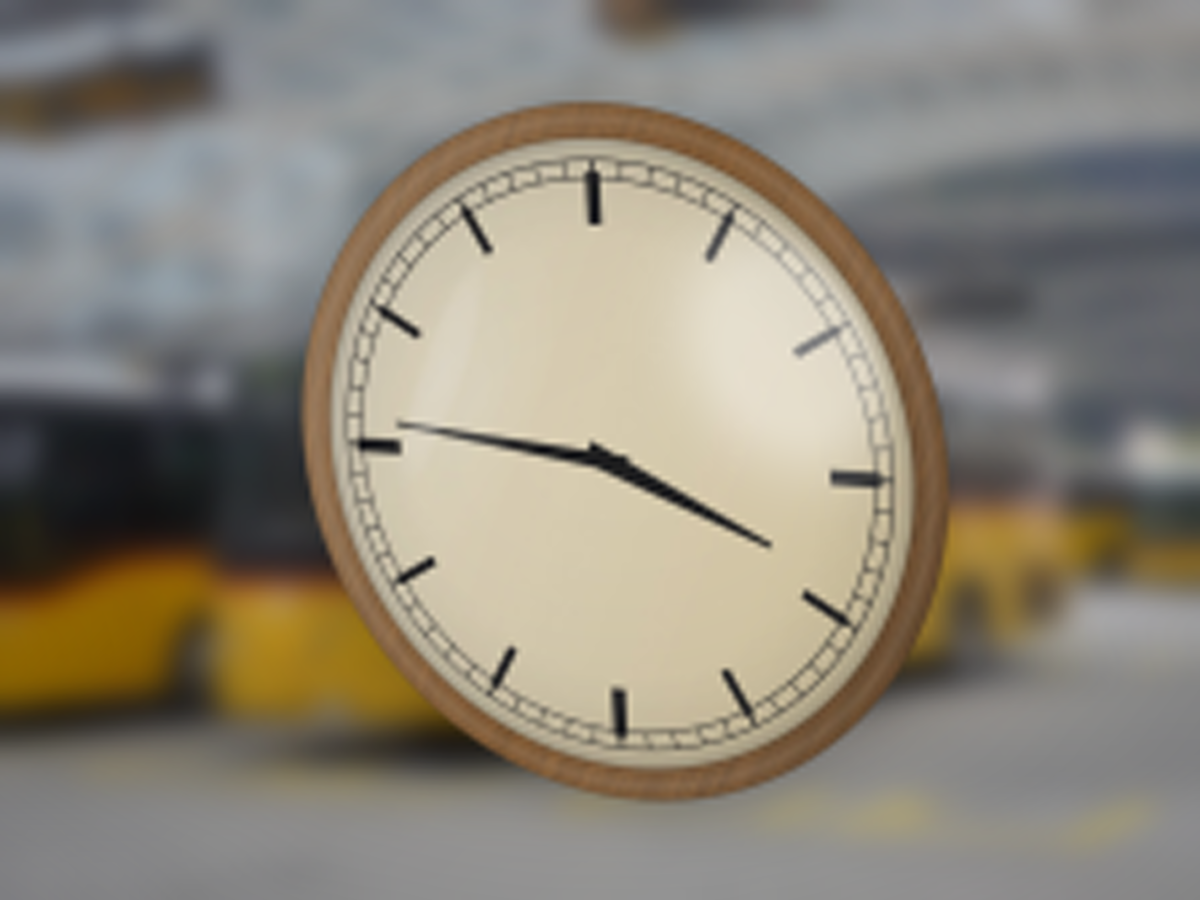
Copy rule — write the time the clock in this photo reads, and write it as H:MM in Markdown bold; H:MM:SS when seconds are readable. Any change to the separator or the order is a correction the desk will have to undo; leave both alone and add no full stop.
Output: **3:46**
